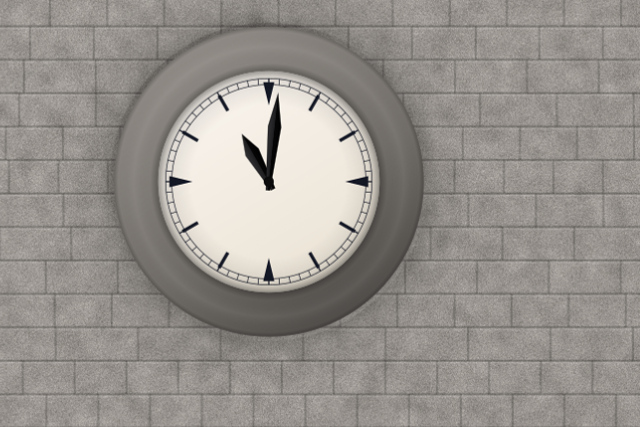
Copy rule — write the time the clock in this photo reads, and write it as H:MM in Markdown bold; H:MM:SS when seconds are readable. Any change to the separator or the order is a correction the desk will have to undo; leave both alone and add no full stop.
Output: **11:01**
